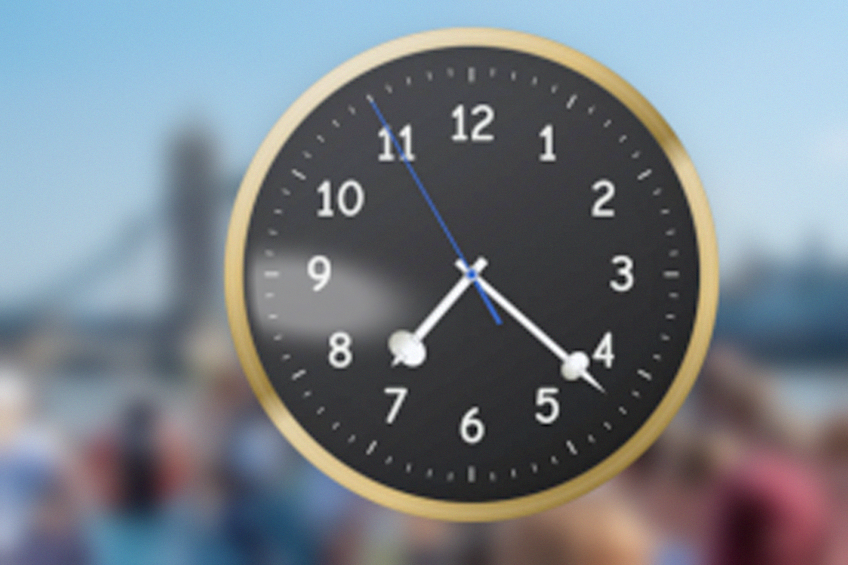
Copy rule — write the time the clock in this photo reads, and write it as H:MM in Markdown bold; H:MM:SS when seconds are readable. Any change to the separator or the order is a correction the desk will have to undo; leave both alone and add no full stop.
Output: **7:21:55**
